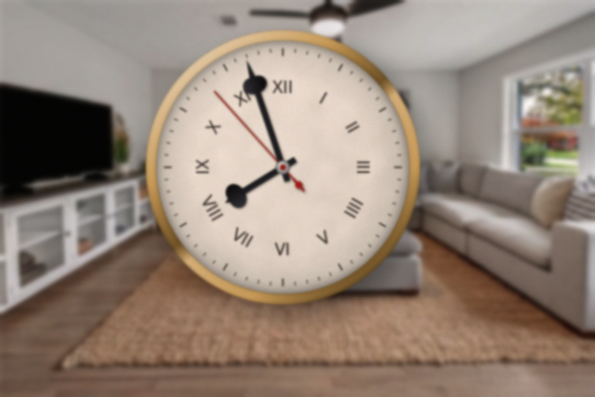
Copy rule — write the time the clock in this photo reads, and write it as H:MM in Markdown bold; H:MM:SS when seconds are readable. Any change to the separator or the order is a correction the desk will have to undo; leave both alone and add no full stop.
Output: **7:56:53**
